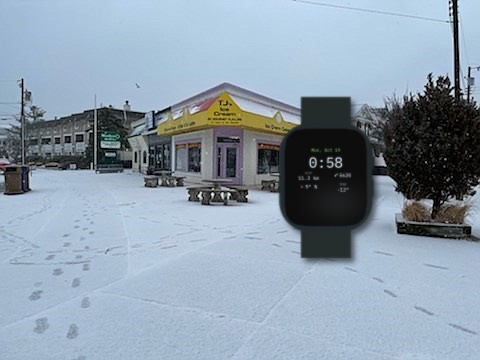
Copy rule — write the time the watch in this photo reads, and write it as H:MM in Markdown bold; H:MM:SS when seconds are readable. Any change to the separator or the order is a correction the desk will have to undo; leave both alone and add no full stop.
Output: **0:58**
